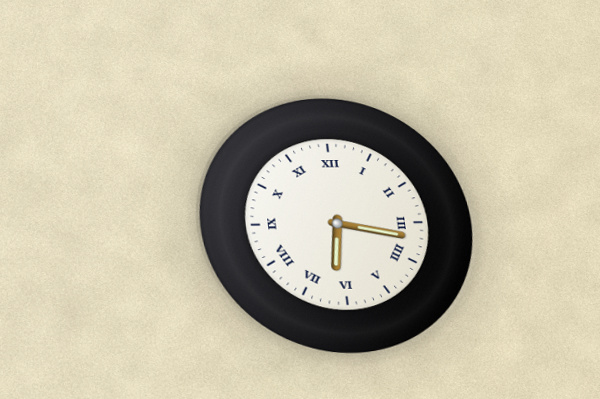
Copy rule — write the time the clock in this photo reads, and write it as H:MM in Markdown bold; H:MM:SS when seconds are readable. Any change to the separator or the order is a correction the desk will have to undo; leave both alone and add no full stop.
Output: **6:17**
